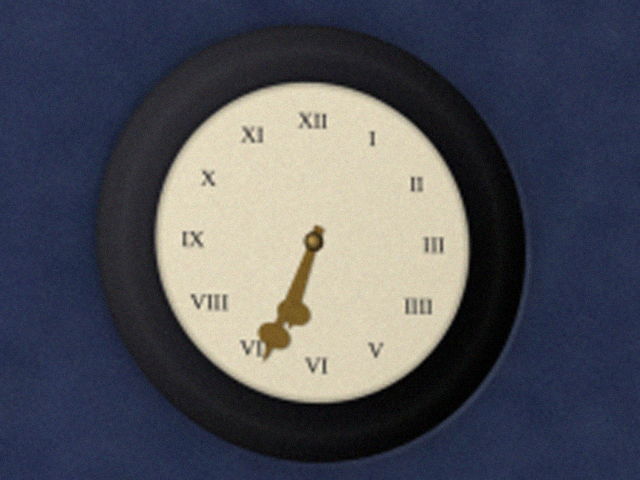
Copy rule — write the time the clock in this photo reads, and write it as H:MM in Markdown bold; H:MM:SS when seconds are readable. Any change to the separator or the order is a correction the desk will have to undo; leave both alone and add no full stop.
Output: **6:34**
